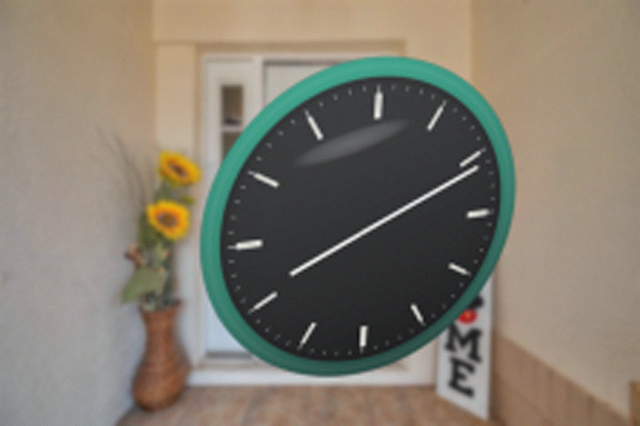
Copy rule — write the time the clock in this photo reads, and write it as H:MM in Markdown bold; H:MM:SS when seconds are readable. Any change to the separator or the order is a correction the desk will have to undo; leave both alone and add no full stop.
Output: **8:11**
